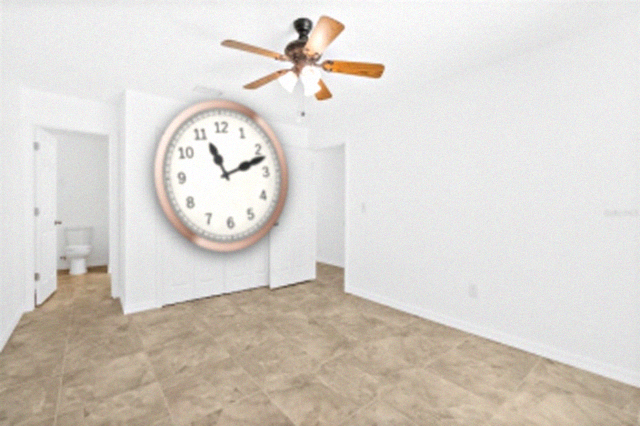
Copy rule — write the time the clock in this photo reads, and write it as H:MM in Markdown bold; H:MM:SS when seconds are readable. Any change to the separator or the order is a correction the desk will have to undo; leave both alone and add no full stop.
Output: **11:12**
